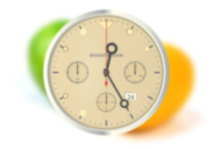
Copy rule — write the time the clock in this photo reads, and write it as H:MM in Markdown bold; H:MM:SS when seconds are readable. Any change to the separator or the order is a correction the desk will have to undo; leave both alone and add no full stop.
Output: **12:25**
